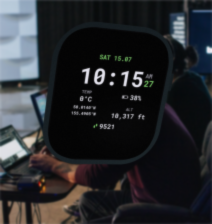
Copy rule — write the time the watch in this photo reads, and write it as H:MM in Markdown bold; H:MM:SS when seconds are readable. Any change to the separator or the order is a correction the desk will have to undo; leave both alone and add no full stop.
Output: **10:15**
